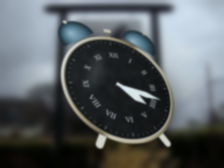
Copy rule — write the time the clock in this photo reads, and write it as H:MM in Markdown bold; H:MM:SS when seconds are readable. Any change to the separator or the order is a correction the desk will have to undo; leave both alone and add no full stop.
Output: **4:18**
